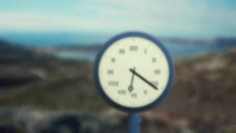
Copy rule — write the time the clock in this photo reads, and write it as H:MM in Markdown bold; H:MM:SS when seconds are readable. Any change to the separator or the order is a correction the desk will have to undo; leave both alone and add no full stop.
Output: **6:21**
